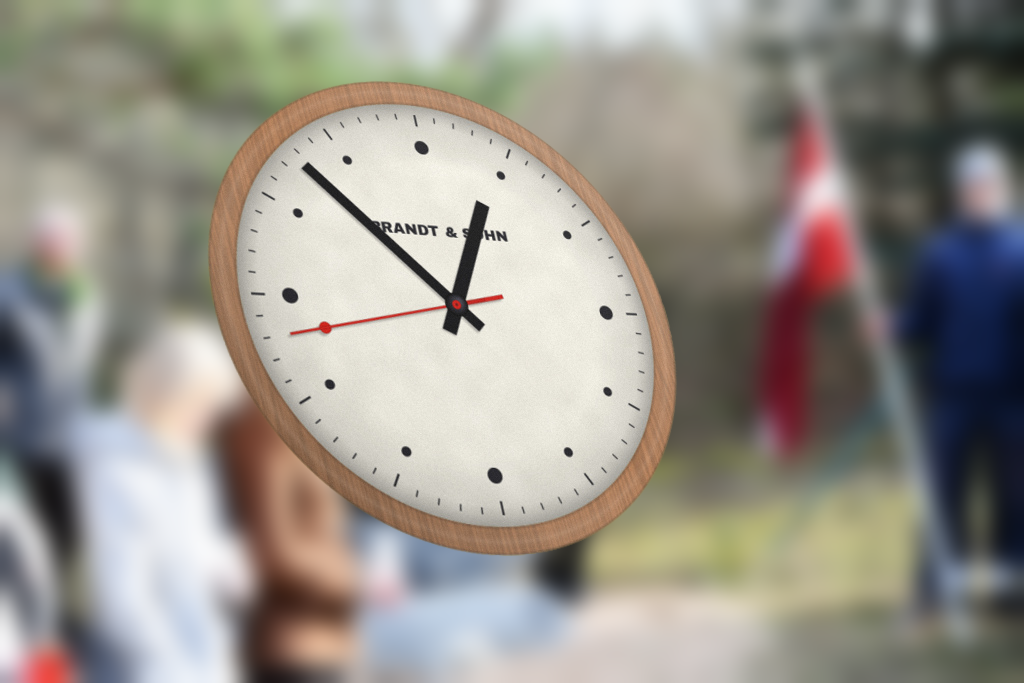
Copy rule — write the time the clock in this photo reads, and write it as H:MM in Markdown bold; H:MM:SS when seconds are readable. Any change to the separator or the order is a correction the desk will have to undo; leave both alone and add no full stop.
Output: **12:52:43**
